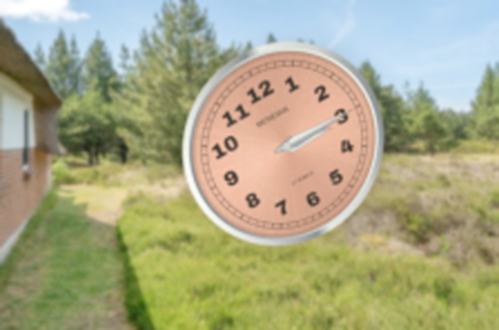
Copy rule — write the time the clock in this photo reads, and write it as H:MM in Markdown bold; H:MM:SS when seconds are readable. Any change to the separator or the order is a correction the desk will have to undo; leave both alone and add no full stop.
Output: **3:15**
